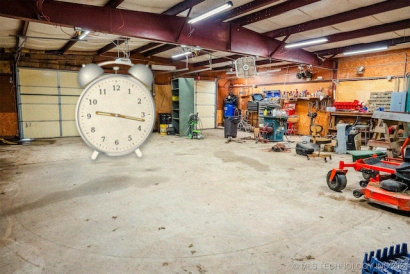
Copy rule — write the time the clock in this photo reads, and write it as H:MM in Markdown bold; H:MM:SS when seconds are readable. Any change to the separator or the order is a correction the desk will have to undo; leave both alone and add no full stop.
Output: **9:17**
